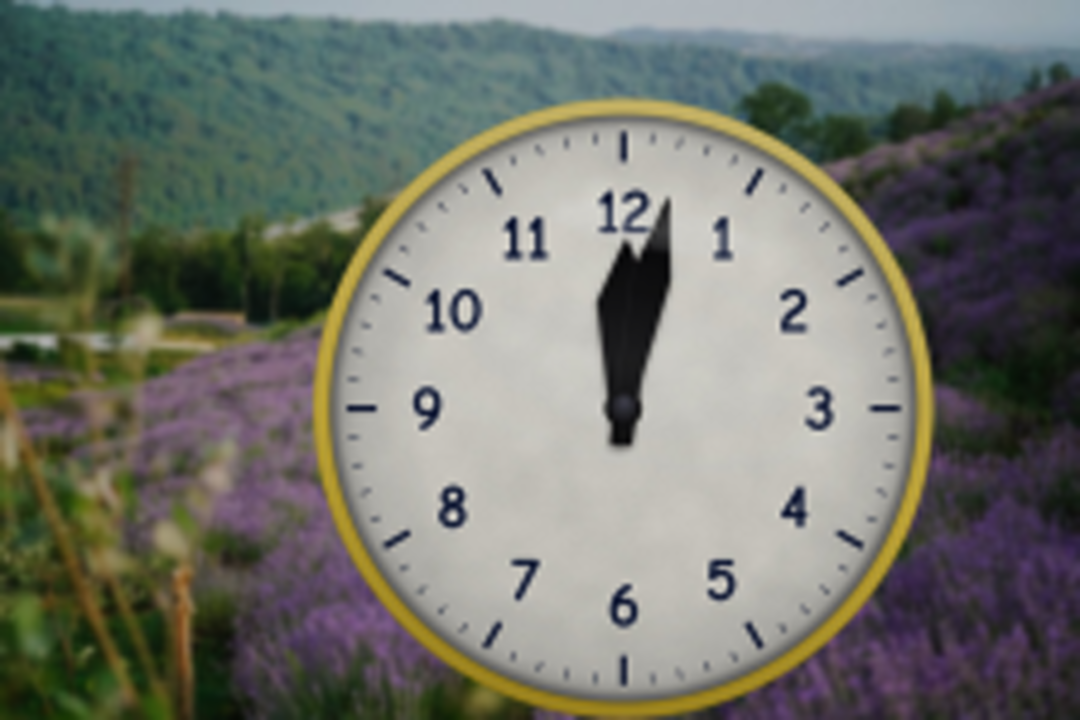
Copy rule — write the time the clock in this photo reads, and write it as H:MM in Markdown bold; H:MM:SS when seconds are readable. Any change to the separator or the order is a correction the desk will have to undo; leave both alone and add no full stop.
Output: **12:02**
